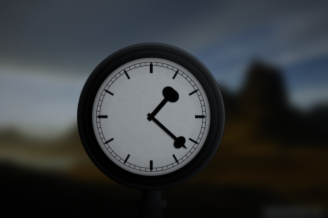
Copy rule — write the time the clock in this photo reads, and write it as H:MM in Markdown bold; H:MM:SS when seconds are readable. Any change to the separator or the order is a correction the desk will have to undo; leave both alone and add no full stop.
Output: **1:22**
